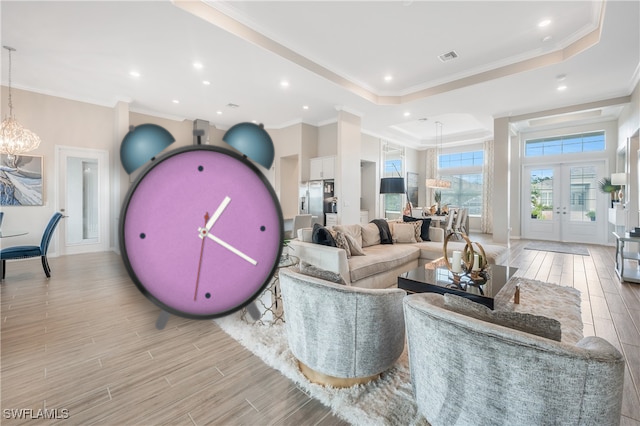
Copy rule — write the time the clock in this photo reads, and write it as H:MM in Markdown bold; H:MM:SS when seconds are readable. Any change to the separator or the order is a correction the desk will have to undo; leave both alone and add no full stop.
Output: **1:20:32**
